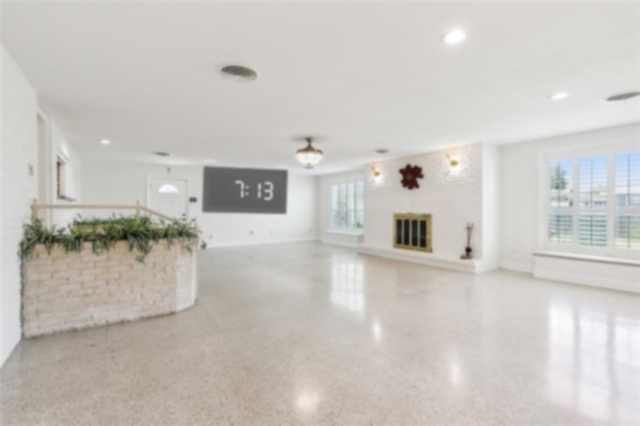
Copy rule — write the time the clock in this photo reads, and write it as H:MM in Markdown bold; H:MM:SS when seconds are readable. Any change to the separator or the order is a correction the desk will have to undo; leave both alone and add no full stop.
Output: **7:13**
